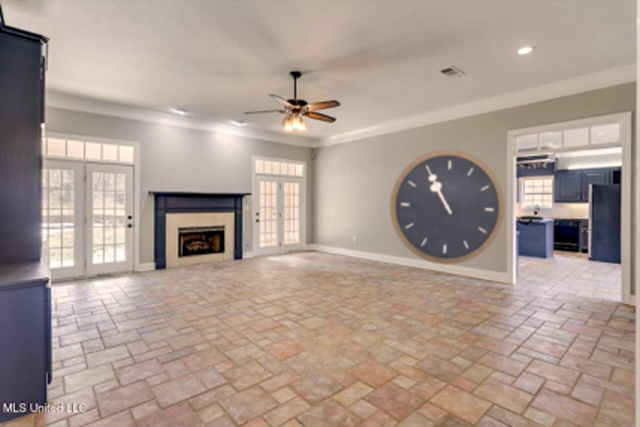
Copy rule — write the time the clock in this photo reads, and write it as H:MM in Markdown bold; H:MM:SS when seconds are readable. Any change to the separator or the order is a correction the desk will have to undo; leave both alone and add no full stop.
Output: **10:55**
